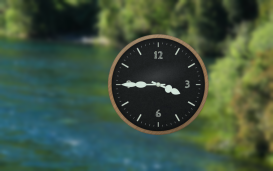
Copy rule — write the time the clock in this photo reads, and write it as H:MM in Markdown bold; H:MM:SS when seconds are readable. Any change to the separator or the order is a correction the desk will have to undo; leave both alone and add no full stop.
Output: **3:45**
